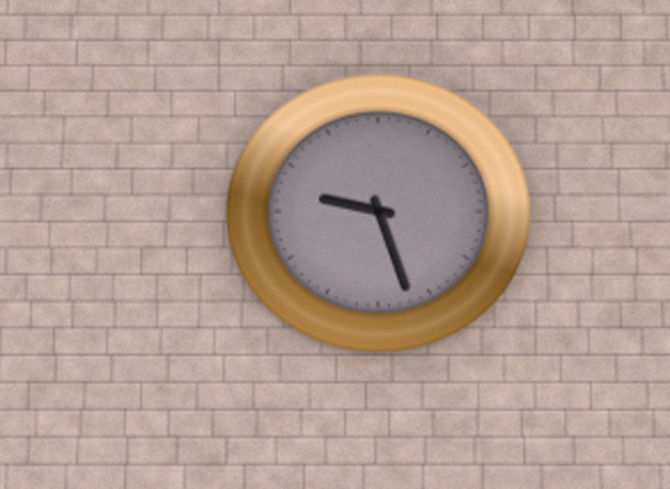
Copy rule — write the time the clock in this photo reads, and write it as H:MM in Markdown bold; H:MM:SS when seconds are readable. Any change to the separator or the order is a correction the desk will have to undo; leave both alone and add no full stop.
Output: **9:27**
